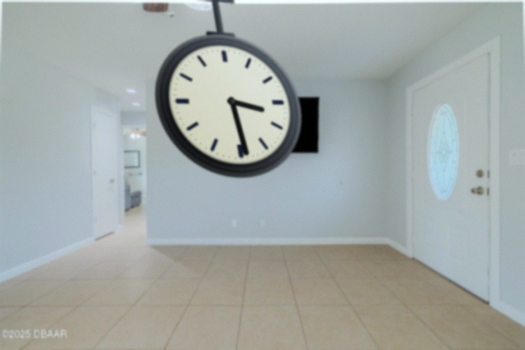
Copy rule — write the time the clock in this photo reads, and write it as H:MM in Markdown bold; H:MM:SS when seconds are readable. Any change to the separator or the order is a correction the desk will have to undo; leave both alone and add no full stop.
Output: **3:29**
